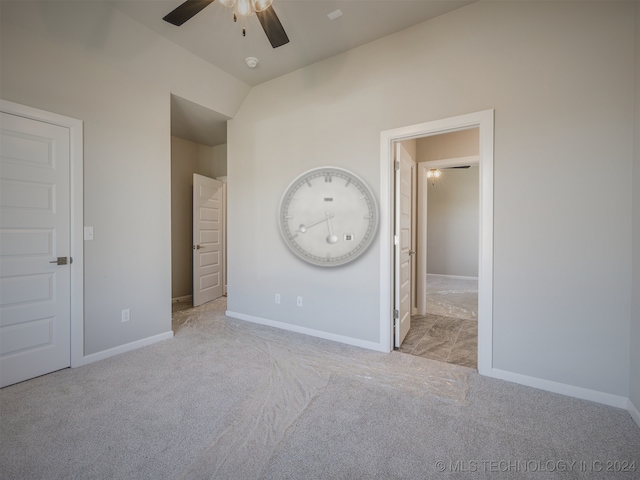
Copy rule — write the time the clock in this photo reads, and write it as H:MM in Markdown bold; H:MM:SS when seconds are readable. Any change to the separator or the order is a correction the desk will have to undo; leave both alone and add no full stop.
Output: **5:41**
